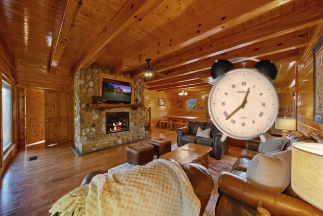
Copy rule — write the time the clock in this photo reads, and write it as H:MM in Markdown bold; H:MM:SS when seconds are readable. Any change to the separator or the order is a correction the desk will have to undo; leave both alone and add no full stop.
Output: **12:38**
